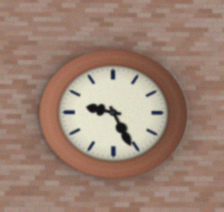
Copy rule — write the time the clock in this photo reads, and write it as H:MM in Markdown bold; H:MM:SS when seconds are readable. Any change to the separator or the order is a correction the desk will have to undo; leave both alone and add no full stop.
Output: **9:26**
